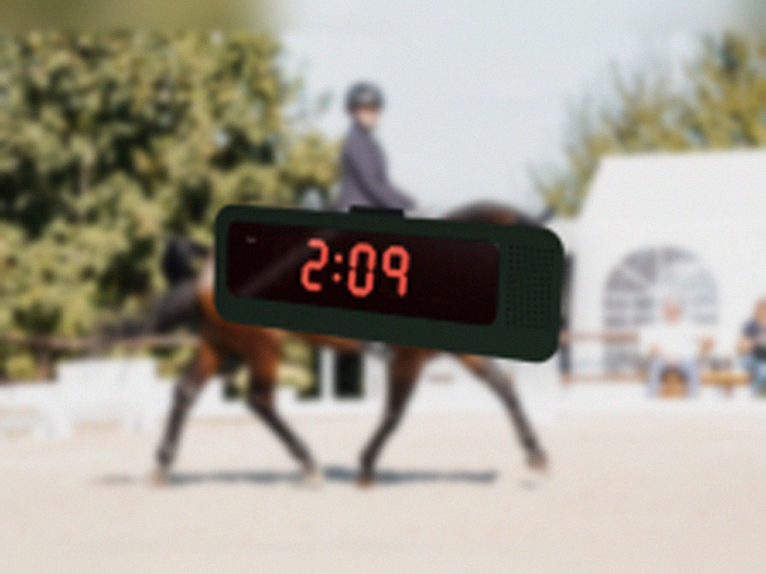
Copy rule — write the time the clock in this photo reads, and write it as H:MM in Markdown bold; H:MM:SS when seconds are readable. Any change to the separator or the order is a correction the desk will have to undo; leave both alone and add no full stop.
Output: **2:09**
